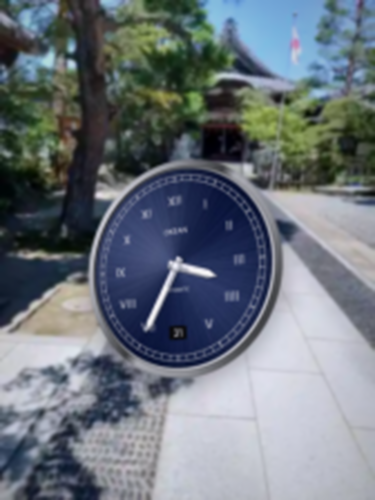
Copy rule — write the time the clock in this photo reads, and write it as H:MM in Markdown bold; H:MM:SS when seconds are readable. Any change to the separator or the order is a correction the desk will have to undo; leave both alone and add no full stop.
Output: **3:35**
